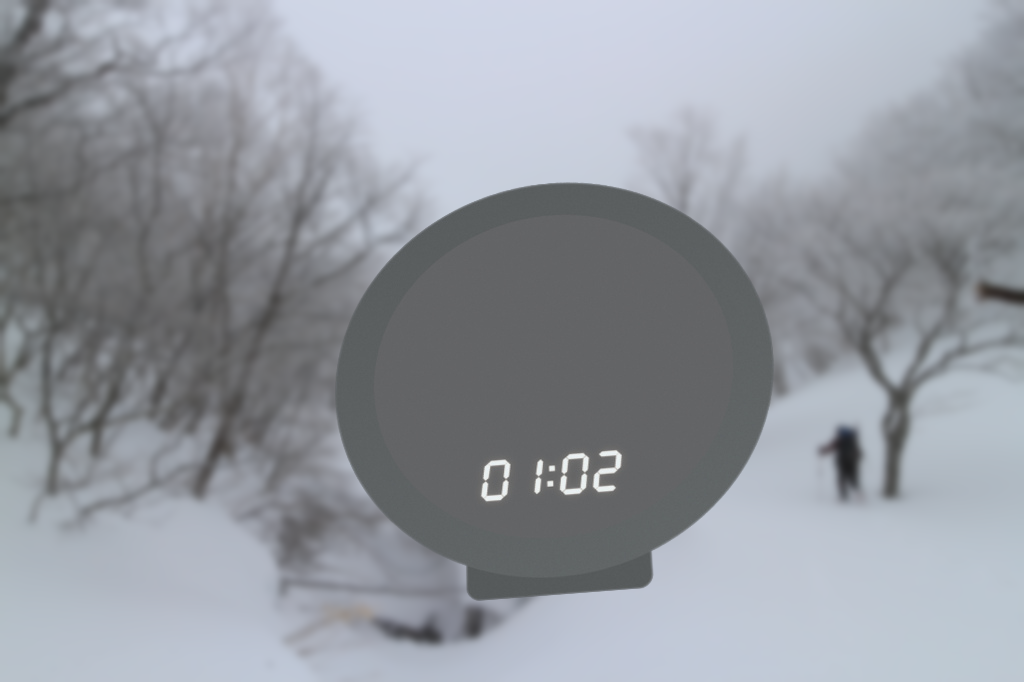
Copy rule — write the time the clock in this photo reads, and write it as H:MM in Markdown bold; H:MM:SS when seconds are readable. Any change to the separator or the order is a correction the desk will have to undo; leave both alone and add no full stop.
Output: **1:02**
